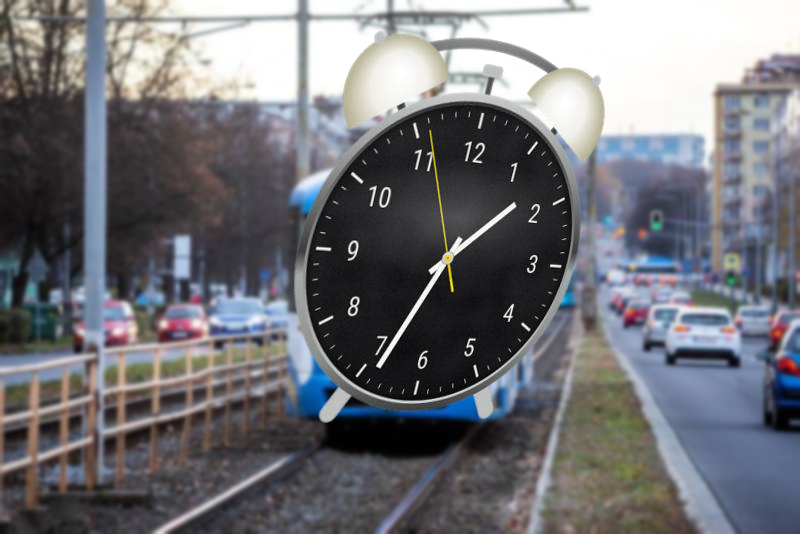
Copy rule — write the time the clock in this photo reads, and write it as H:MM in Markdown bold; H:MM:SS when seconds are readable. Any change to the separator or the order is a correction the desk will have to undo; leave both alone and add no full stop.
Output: **1:33:56**
